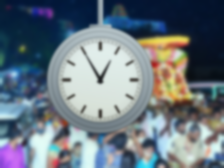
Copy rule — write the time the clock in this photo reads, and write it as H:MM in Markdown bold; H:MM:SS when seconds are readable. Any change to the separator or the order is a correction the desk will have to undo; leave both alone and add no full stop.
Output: **12:55**
